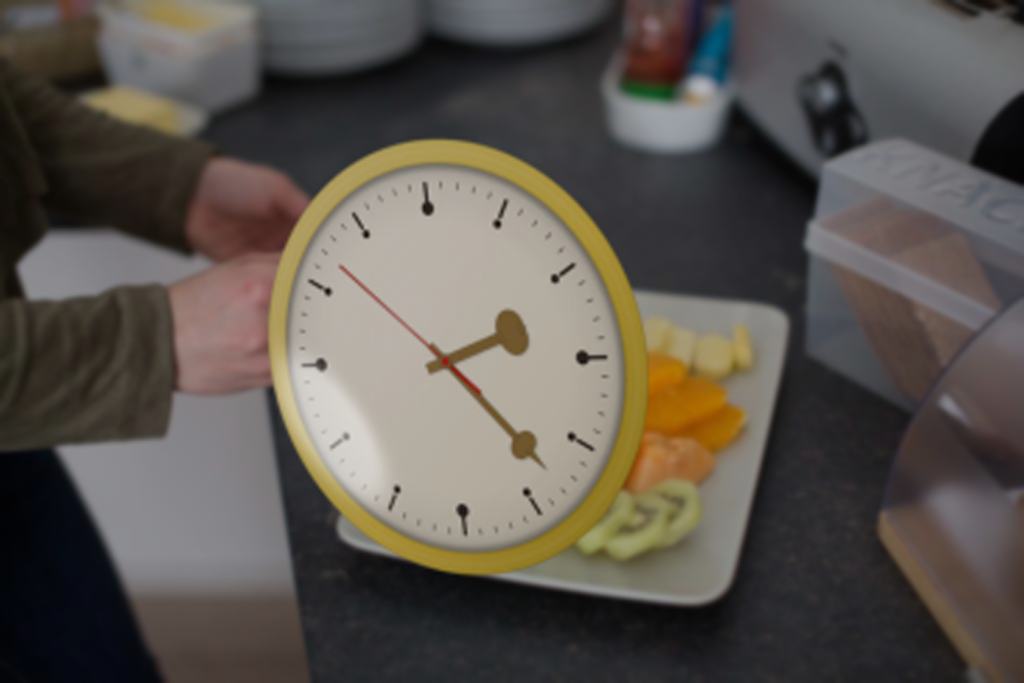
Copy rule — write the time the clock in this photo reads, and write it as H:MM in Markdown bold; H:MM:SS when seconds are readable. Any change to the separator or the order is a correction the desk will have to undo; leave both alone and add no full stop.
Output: **2:22:52**
